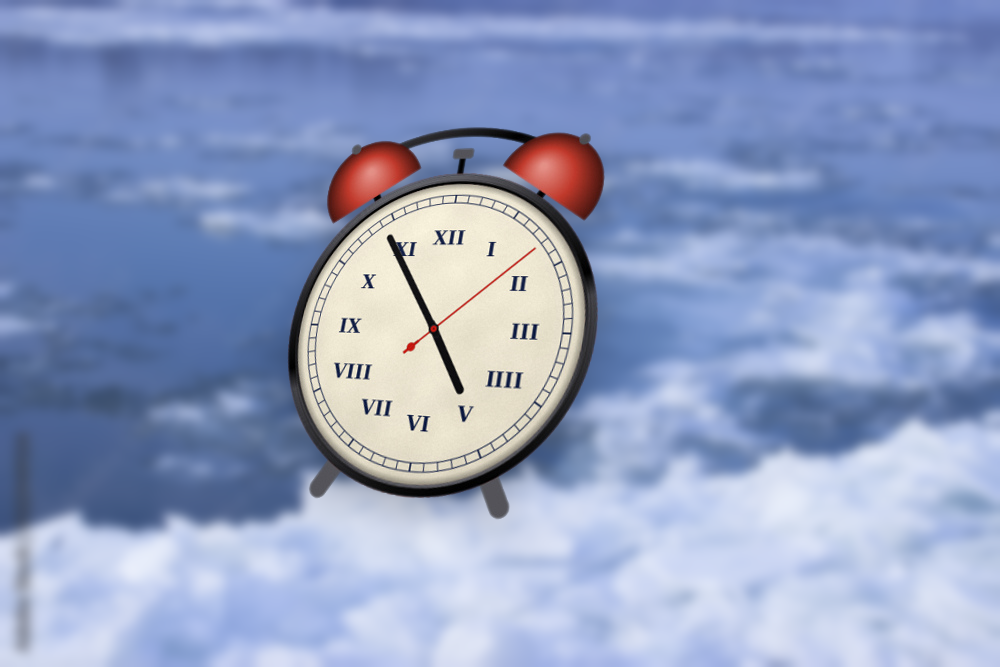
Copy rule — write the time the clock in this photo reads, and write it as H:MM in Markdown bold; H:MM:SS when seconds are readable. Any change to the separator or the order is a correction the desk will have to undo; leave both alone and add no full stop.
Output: **4:54:08**
